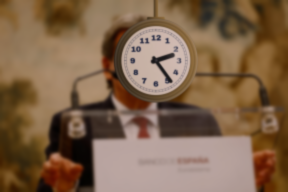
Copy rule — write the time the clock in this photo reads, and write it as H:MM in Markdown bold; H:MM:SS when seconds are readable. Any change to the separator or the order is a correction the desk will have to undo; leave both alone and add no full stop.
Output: **2:24**
